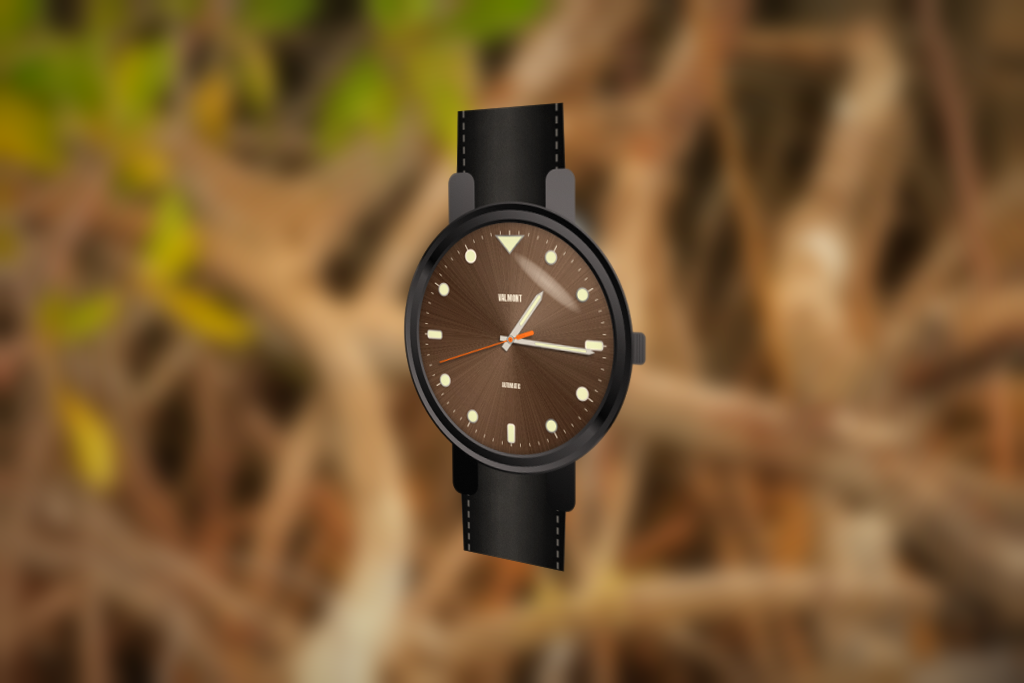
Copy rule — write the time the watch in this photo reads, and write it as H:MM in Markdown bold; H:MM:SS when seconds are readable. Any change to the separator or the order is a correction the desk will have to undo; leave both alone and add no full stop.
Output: **1:15:42**
